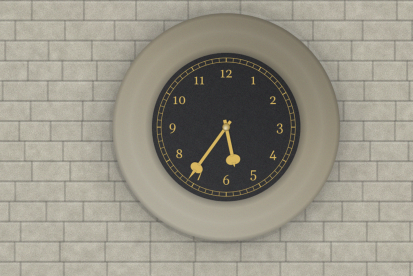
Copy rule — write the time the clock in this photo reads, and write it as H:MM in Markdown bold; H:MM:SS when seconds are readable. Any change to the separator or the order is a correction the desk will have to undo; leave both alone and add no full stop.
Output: **5:36**
